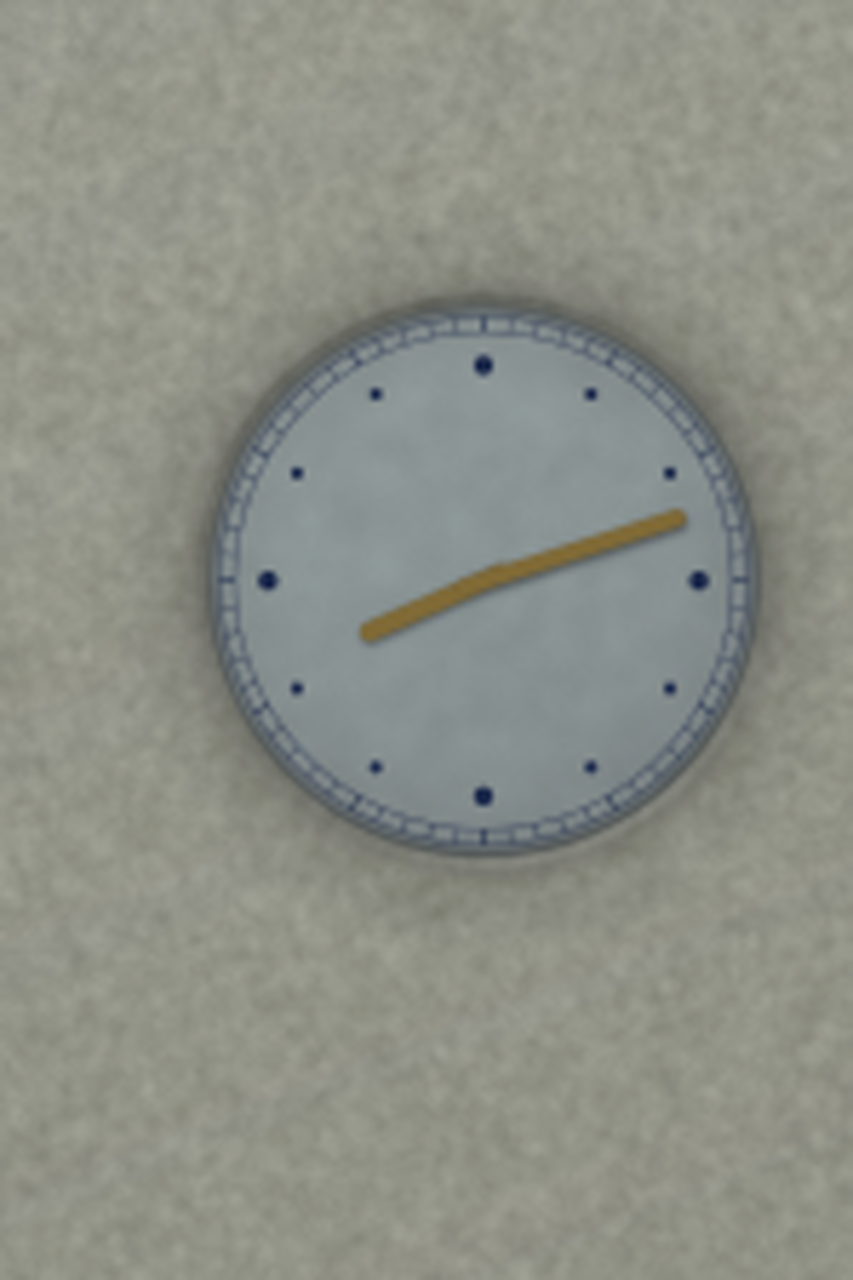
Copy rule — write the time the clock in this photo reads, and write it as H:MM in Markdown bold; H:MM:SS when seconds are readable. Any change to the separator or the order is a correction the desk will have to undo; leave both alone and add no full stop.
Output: **8:12**
